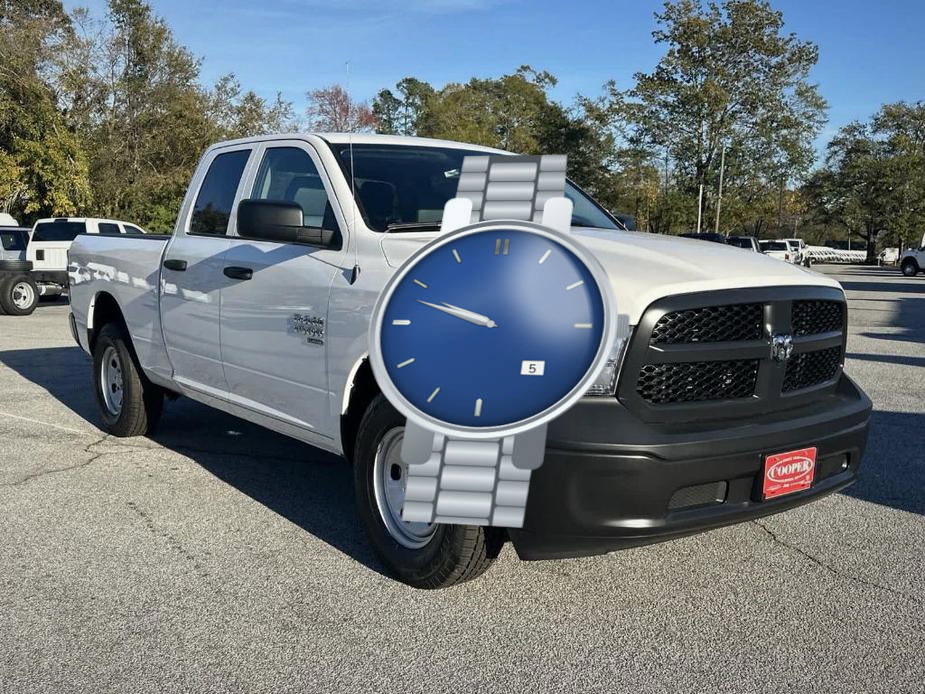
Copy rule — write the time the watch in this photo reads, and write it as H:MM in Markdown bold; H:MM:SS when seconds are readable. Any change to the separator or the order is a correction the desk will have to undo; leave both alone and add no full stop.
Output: **9:48**
